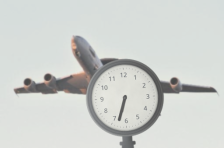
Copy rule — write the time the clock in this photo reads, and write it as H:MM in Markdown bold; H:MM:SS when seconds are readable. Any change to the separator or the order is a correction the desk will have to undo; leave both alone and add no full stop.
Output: **6:33**
